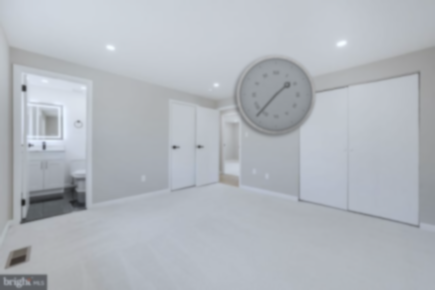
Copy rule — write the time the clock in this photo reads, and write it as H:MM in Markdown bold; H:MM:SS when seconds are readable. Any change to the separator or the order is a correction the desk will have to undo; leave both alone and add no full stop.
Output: **1:37**
